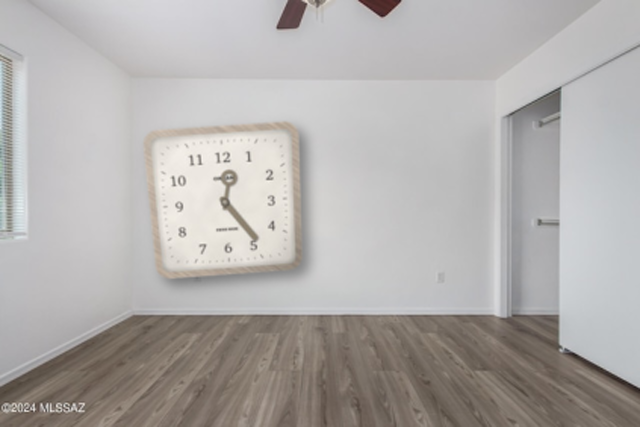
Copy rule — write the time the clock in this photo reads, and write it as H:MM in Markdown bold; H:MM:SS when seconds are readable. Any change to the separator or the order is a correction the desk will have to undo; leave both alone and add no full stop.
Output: **12:24**
